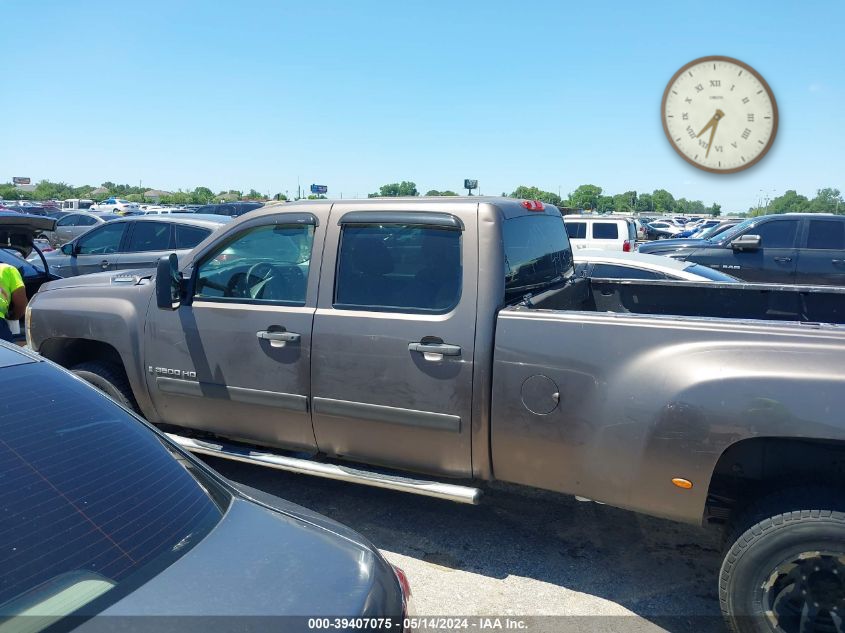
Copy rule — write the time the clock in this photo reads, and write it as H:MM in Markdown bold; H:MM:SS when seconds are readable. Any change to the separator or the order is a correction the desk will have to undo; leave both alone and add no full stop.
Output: **7:33**
